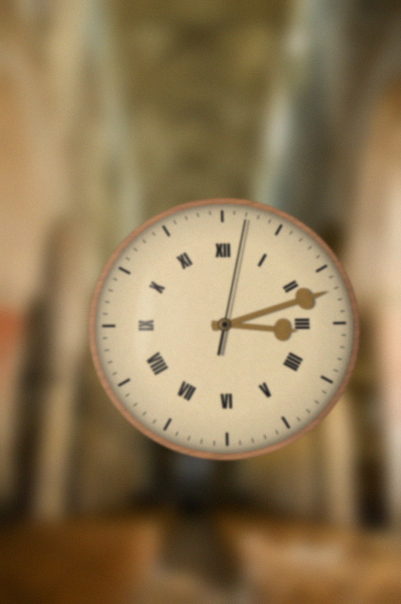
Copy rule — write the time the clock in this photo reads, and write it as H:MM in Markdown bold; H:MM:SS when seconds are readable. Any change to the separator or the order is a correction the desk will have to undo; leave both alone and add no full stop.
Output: **3:12:02**
